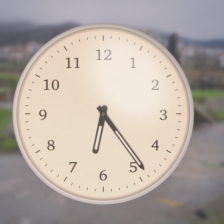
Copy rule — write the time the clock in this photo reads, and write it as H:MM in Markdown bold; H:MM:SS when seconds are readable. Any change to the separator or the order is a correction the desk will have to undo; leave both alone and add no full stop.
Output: **6:24**
